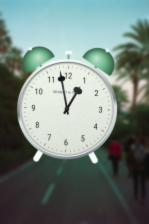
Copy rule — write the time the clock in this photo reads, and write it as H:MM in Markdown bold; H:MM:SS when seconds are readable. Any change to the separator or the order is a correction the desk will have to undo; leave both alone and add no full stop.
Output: **12:58**
